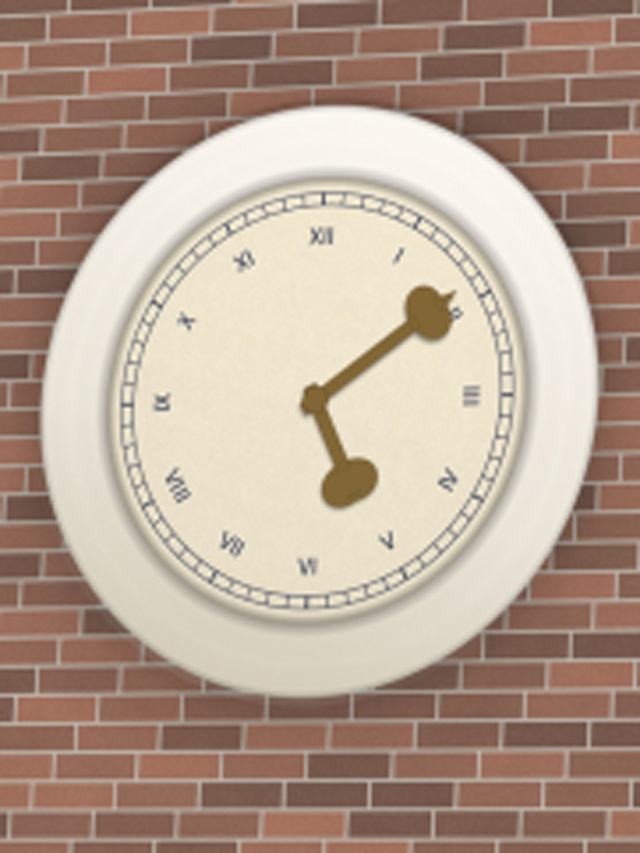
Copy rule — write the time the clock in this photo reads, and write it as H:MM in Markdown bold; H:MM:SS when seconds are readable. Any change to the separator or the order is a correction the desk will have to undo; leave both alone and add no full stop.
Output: **5:09**
